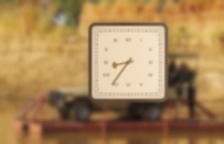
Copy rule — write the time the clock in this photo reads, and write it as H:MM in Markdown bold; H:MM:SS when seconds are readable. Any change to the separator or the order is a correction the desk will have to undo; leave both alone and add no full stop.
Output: **8:36**
